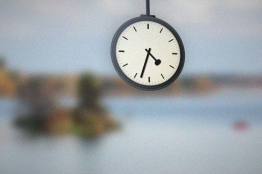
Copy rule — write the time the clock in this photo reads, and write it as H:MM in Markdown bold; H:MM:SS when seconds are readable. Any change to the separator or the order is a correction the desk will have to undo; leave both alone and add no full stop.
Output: **4:33**
